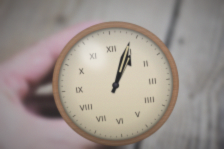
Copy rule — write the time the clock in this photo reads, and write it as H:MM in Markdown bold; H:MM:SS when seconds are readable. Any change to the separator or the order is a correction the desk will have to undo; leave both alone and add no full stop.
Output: **1:04**
